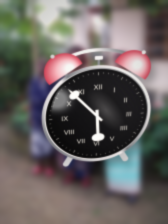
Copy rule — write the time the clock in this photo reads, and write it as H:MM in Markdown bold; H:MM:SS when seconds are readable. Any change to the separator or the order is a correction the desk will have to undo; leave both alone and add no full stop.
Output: **5:53**
